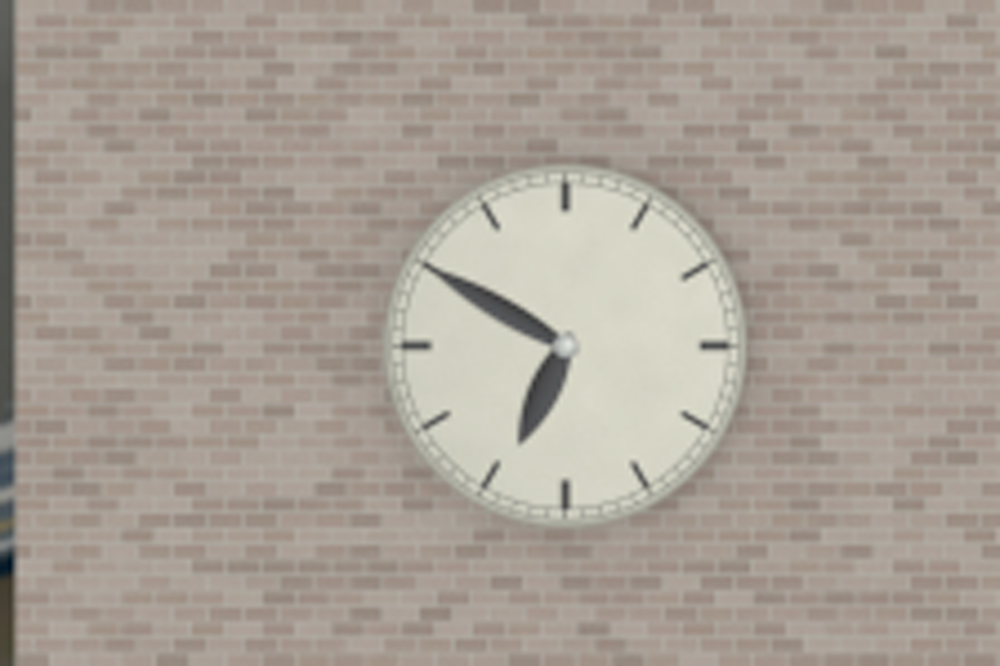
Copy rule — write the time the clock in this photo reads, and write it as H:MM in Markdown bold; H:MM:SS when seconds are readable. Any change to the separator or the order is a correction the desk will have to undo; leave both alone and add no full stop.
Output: **6:50**
